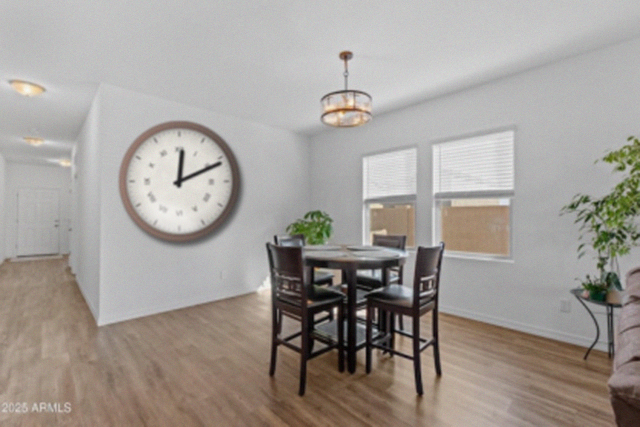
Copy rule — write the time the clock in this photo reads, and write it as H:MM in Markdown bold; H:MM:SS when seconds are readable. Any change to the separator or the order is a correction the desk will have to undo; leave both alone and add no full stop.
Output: **12:11**
